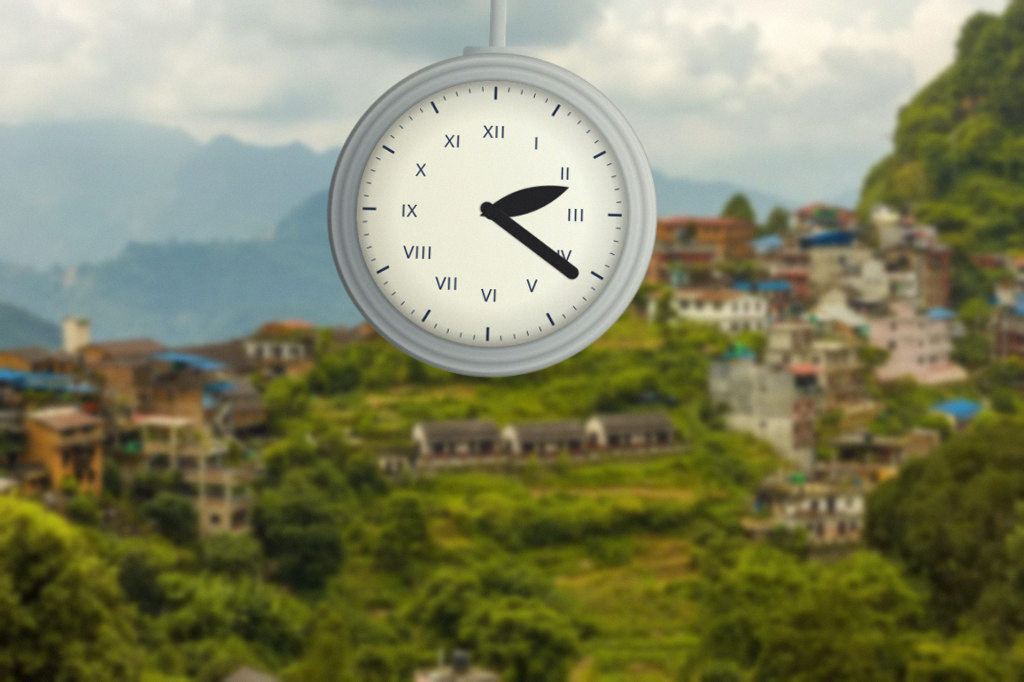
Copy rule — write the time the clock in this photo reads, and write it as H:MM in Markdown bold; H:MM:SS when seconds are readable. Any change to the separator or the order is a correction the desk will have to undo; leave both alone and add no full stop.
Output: **2:21**
